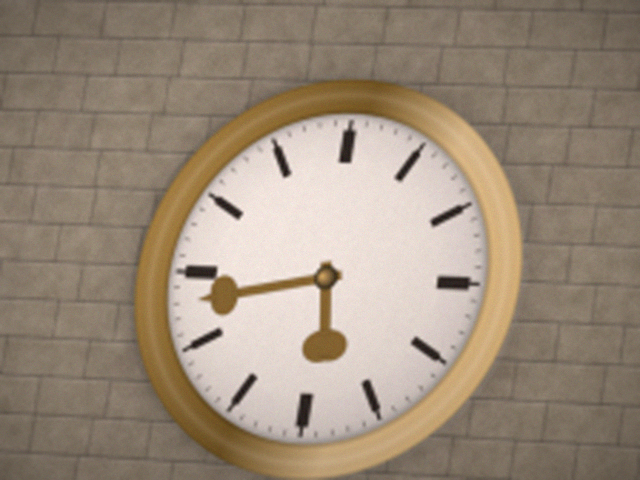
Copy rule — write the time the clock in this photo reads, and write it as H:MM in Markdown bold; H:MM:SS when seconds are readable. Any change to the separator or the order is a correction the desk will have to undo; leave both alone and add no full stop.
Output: **5:43**
